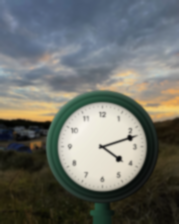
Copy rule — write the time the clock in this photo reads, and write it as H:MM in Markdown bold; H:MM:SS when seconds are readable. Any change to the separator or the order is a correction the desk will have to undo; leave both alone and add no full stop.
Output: **4:12**
